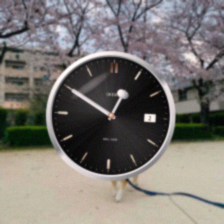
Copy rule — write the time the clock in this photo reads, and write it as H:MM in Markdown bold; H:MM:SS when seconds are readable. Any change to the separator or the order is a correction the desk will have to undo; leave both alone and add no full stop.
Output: **12:50**
